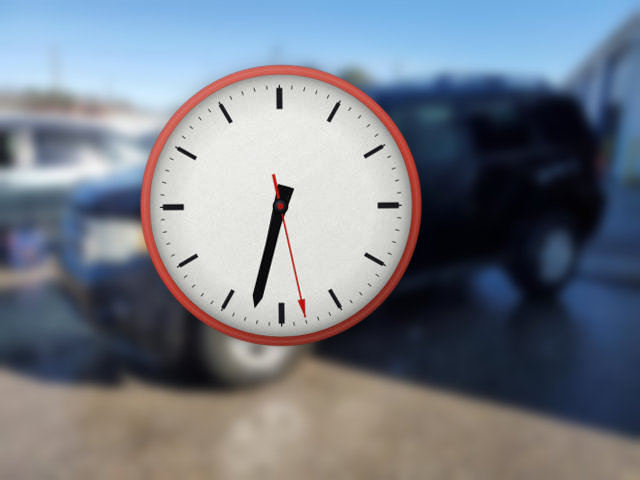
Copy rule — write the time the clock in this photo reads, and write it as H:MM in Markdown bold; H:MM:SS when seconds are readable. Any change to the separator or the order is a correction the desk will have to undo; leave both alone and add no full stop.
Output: **6:32:28**
